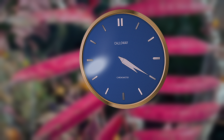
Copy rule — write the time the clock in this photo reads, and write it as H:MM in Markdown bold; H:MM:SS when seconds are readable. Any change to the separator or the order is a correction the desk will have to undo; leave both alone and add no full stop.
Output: **4:20**
